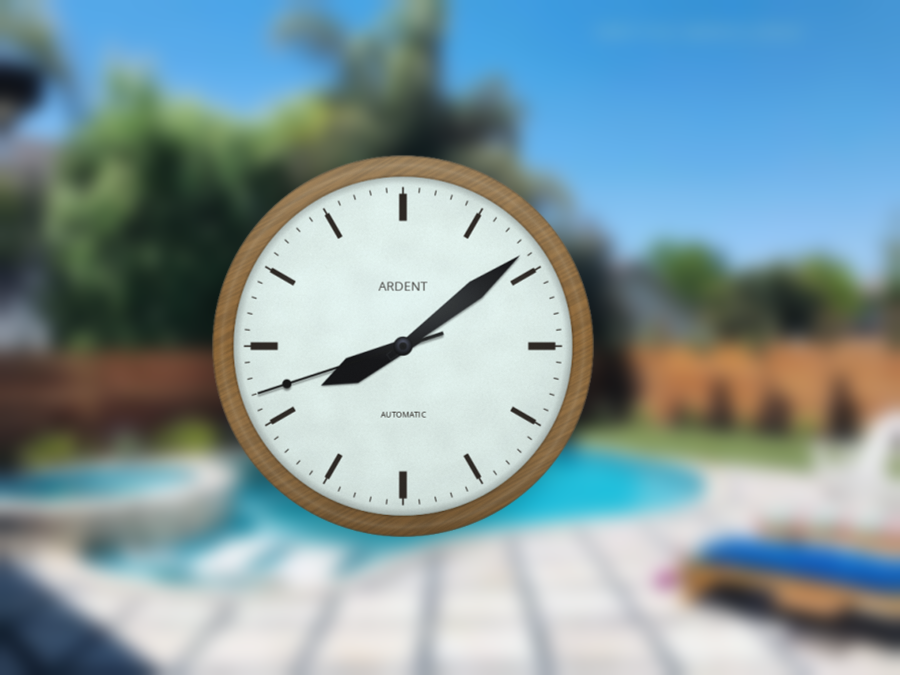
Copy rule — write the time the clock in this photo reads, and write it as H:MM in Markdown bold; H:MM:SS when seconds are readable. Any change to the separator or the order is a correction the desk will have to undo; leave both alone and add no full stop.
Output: **8:08:42**
